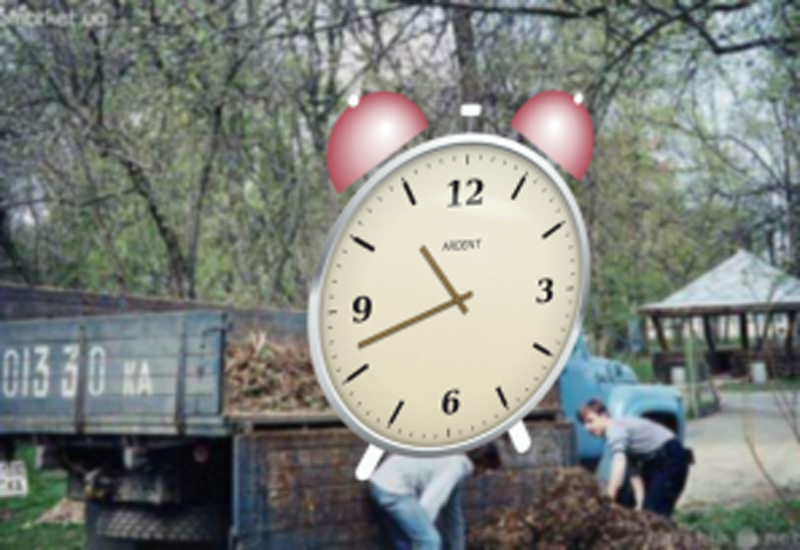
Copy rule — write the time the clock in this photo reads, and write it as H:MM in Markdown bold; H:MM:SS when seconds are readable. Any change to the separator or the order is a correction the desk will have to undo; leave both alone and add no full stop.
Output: **10:42**
